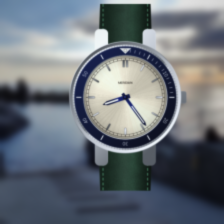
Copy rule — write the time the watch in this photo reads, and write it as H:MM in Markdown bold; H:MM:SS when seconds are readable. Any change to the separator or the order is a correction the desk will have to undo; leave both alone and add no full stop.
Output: **8:24**
